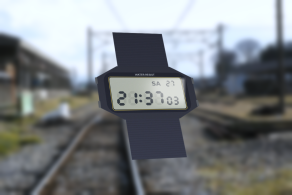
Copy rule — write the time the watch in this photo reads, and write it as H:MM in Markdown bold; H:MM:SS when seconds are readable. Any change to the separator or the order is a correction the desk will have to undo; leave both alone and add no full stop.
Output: **21:37:03**
